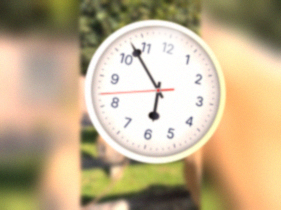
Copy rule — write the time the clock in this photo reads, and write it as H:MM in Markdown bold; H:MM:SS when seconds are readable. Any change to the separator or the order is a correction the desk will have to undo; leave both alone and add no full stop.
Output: **5:52:42**
